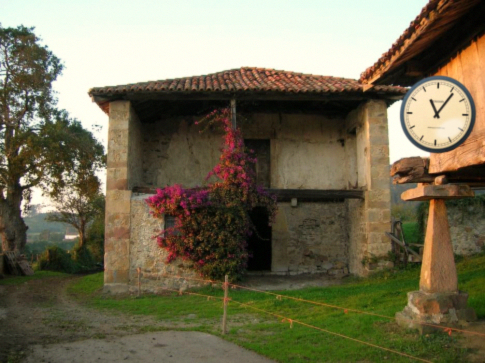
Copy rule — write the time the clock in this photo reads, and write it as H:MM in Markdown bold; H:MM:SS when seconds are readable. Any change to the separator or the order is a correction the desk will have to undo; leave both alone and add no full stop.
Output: **11:06**
